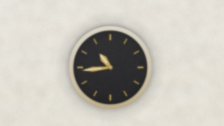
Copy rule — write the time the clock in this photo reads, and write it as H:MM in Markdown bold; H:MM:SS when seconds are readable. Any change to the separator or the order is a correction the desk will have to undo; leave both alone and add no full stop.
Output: **10:44**
